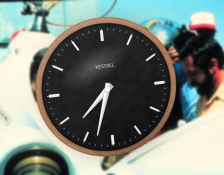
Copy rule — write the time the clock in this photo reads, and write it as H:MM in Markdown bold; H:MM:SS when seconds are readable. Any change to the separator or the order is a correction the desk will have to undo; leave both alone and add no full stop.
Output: **7:33**
